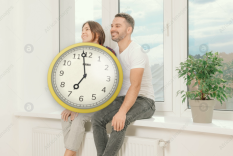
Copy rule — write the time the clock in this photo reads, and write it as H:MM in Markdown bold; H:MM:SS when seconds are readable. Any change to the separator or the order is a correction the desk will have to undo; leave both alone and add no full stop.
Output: **6:58**
